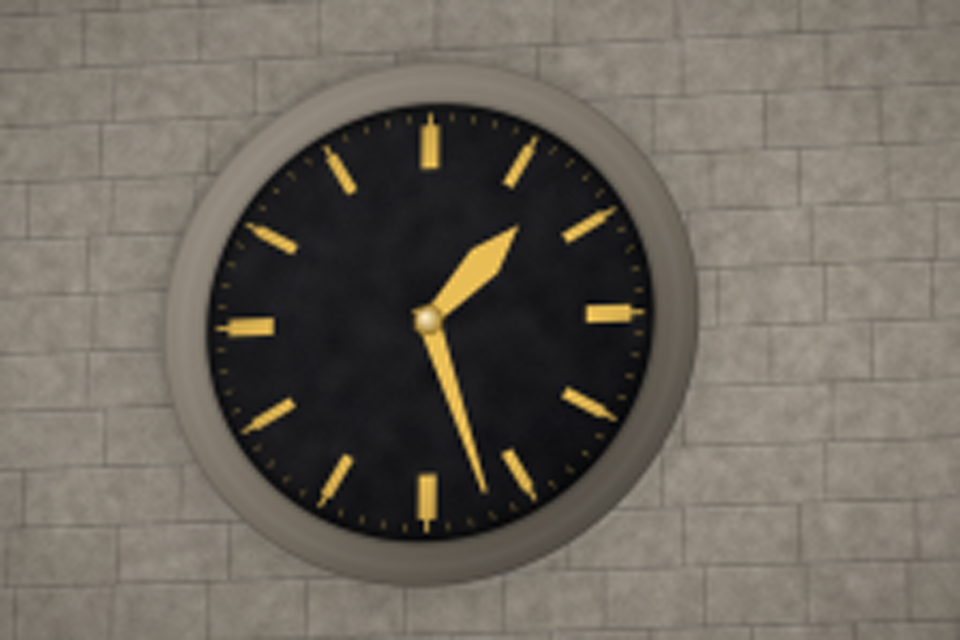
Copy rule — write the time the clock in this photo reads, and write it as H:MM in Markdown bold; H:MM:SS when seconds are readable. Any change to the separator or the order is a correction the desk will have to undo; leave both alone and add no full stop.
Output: **1:27**
